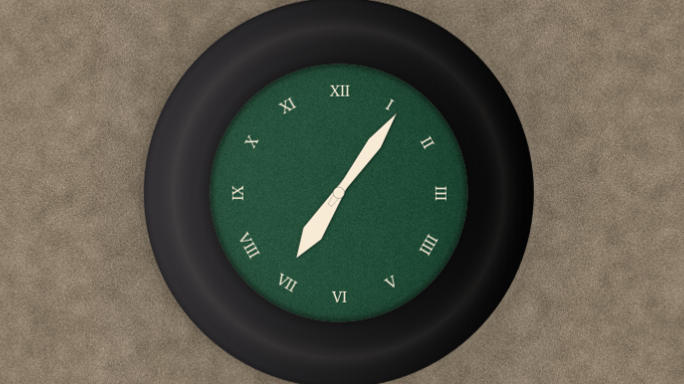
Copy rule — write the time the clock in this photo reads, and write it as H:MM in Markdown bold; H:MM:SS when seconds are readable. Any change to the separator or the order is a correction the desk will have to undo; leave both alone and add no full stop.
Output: **7:06**
